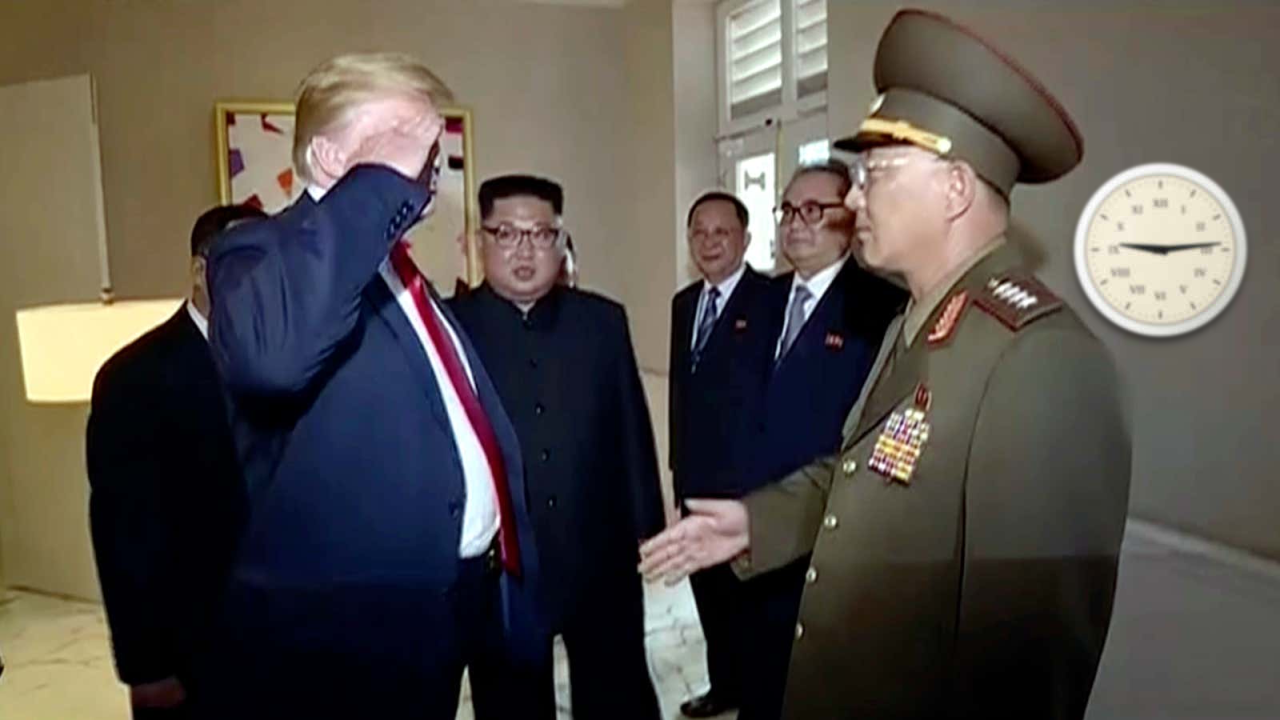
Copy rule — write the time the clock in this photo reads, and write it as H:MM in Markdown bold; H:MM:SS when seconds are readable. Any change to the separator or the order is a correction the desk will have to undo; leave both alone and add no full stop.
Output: **9:14**
